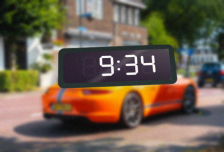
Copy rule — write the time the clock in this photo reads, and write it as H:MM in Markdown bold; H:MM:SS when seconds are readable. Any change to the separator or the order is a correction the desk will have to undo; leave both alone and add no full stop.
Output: **9:34**
